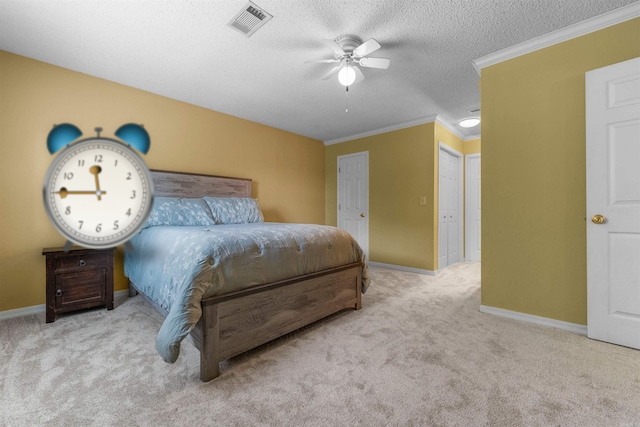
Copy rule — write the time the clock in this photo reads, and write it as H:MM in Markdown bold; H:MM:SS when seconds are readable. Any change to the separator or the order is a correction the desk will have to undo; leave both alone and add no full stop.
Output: **11:45**
